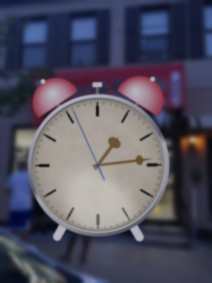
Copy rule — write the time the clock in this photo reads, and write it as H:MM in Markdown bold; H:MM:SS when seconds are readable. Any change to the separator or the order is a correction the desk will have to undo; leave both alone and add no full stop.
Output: **1:13:56**
